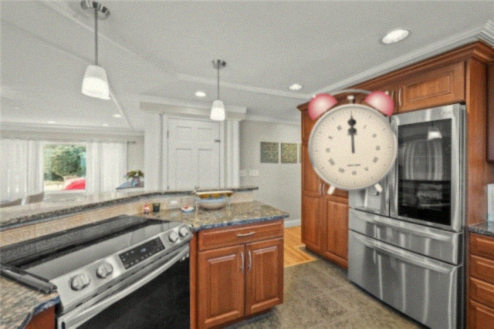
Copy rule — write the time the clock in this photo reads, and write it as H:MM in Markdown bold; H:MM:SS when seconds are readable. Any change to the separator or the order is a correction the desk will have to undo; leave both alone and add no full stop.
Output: **12:00**
